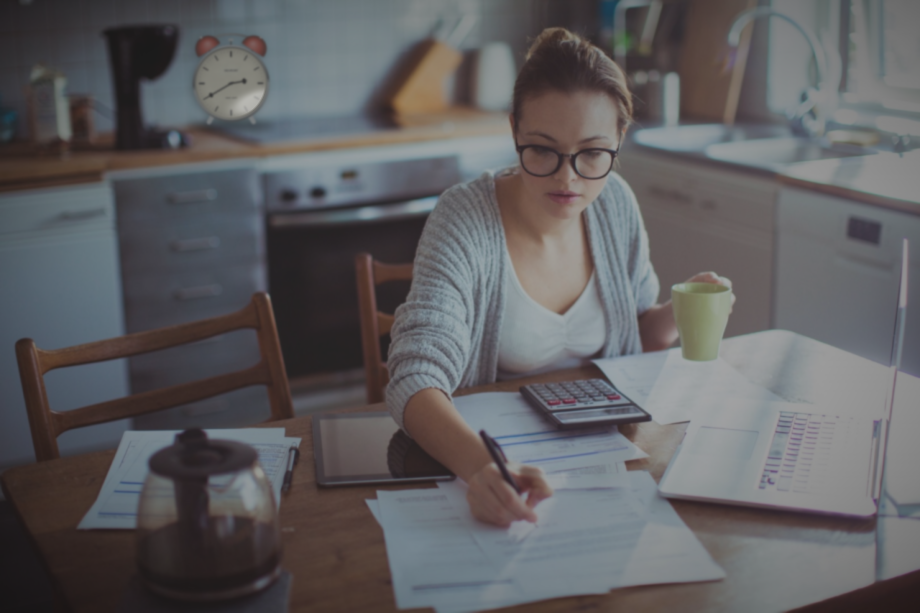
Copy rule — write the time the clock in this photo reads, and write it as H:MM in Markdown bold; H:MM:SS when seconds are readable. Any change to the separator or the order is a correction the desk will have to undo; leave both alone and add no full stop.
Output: **2:40**
